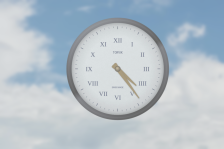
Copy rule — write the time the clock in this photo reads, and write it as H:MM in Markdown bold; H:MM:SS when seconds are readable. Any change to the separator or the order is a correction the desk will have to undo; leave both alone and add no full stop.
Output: **4:24**
